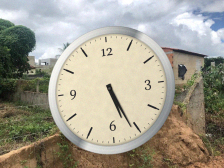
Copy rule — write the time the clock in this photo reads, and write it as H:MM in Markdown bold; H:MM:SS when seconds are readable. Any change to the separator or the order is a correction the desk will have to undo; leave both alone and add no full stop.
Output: **5:26**
